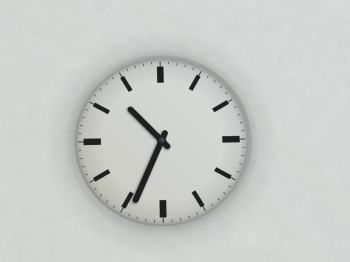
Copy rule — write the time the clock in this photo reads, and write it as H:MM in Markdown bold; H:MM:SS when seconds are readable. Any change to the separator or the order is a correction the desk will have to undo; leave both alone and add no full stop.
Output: **10:34**
